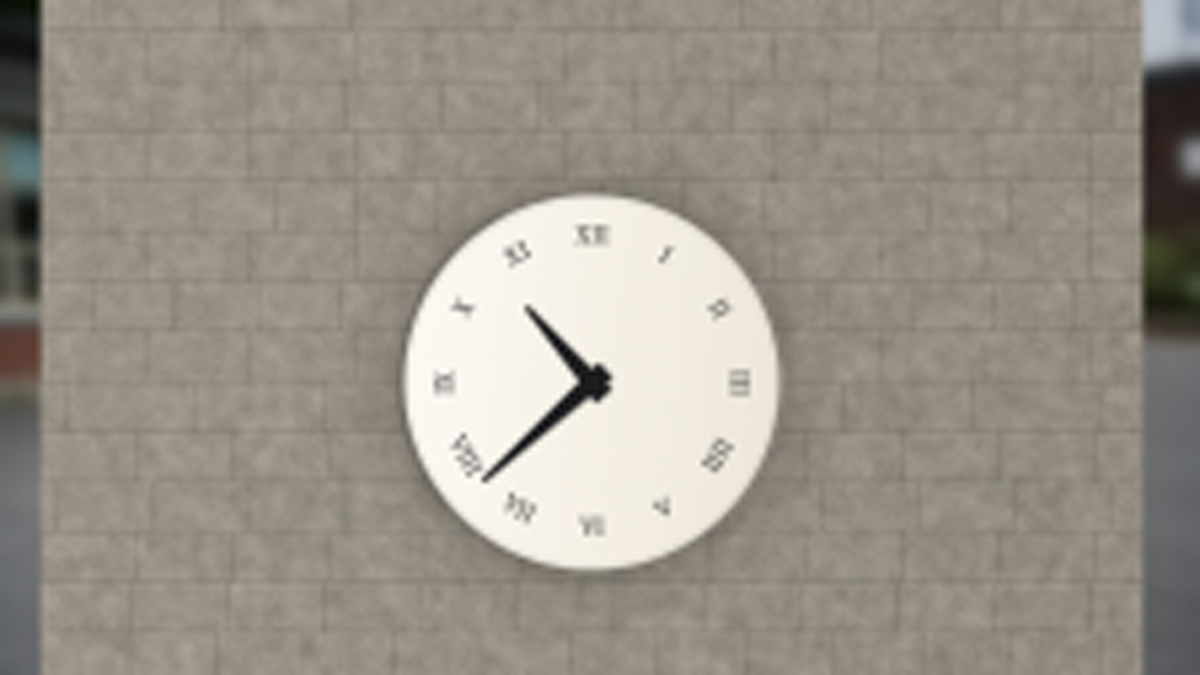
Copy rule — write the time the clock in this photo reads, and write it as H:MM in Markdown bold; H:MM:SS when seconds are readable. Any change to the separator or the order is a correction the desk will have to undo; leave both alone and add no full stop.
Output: **10:38**
